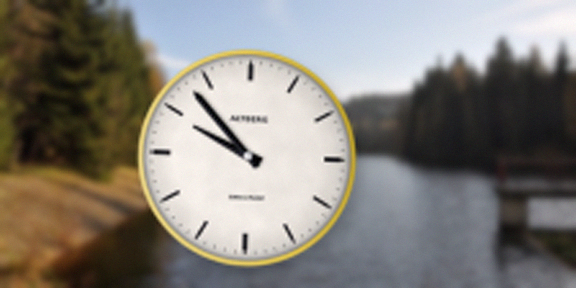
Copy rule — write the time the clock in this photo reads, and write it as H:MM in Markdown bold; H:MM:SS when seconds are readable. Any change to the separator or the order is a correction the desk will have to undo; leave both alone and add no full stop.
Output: **9:53**
